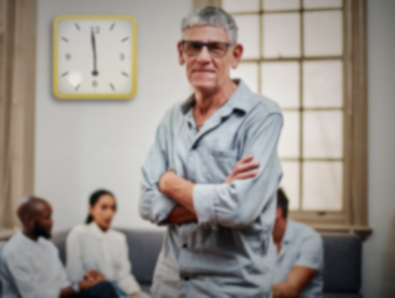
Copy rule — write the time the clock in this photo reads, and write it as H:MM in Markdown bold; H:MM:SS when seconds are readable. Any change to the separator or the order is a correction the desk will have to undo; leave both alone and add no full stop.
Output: **5:59**
